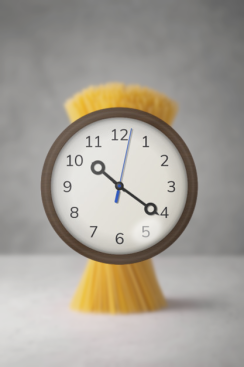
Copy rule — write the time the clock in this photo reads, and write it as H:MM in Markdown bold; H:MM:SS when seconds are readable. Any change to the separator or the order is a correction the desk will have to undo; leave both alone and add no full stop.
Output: **10:21:02**
